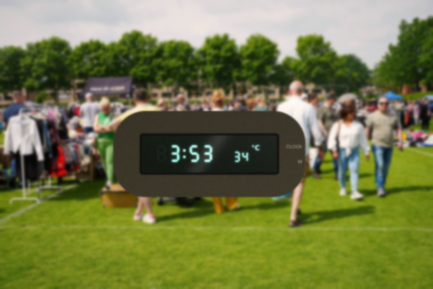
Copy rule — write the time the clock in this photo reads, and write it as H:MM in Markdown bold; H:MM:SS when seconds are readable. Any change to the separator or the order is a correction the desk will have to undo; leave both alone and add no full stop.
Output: **3:53**
